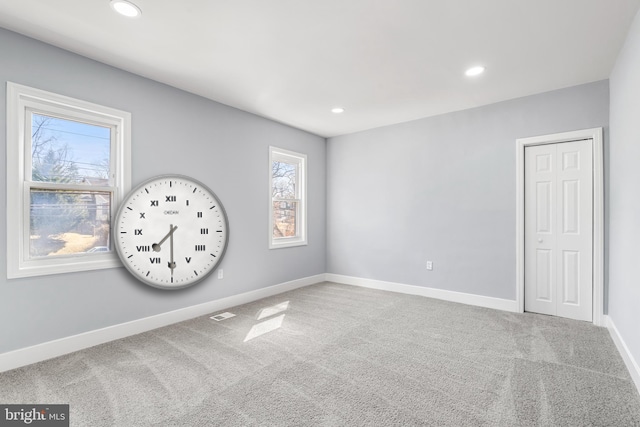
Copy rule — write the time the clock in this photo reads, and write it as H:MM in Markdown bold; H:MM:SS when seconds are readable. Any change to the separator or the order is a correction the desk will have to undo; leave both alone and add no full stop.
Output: **7:30**
